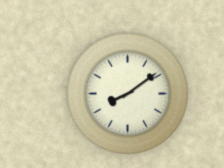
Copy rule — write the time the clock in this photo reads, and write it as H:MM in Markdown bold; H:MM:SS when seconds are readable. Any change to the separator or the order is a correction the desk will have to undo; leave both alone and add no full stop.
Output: **8:09**
